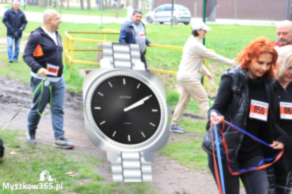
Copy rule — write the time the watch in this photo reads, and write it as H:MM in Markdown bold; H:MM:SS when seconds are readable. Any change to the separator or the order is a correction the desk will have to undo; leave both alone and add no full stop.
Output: **2:10**
